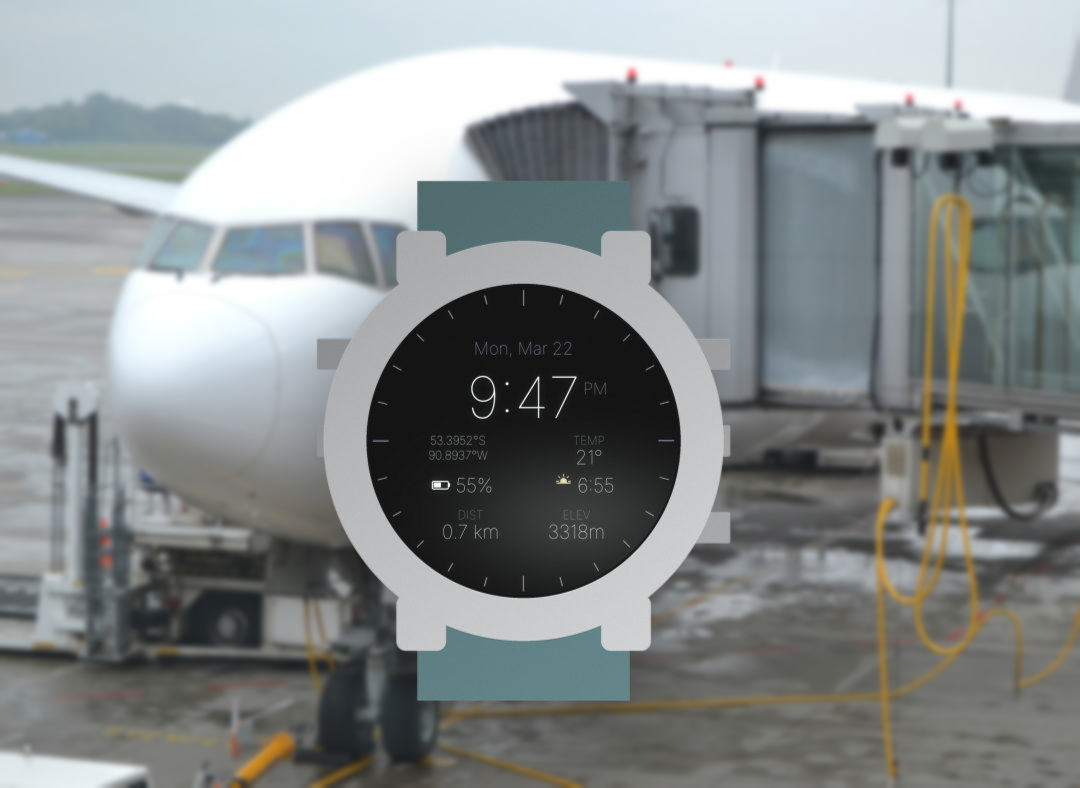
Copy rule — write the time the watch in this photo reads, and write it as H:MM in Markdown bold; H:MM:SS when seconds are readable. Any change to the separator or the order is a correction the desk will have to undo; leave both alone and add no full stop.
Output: **9:47**
